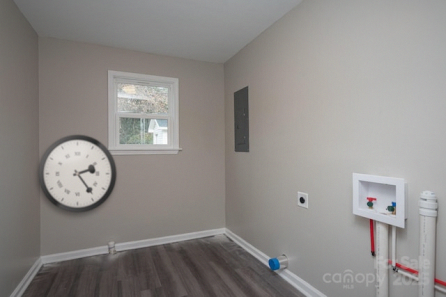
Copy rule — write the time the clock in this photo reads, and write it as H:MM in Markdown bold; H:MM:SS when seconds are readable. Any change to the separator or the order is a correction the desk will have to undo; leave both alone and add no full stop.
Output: **2:24**
